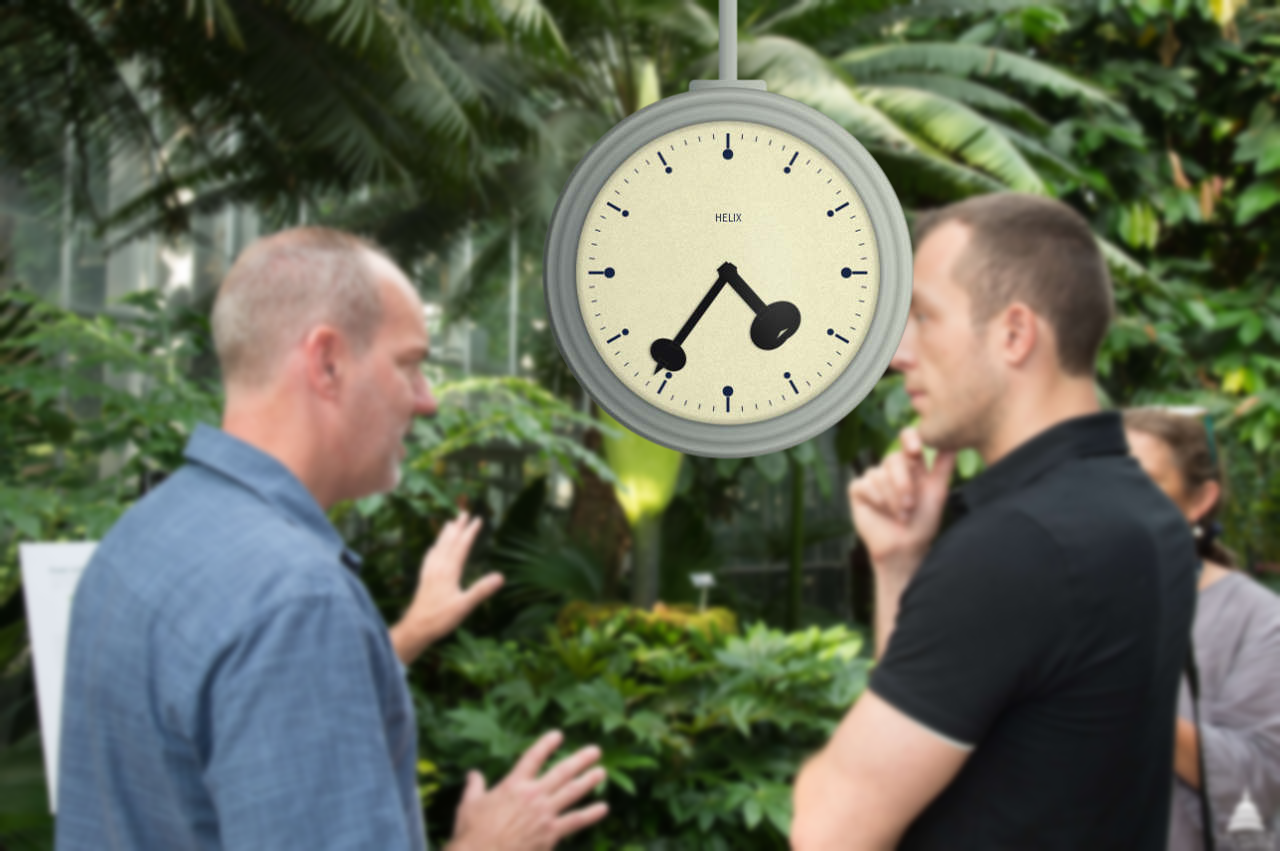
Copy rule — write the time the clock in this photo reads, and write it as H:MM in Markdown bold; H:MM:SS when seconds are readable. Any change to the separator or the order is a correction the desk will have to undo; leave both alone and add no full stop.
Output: **4:36**
